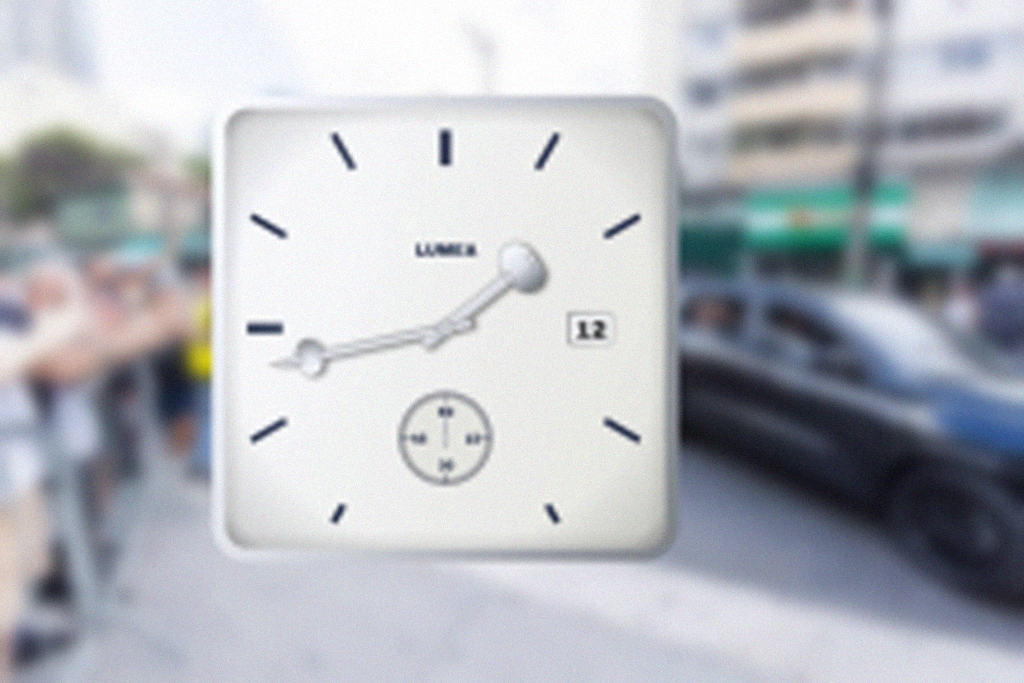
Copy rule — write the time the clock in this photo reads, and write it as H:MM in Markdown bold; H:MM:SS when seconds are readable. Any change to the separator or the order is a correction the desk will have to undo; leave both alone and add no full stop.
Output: **1:43**
